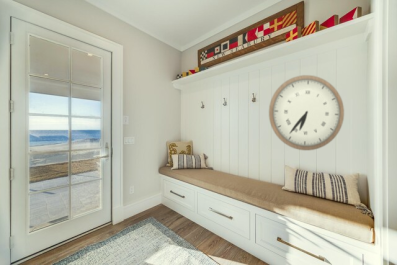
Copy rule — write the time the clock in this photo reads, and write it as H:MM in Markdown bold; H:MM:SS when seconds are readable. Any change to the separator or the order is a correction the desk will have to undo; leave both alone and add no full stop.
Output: **6:36**
